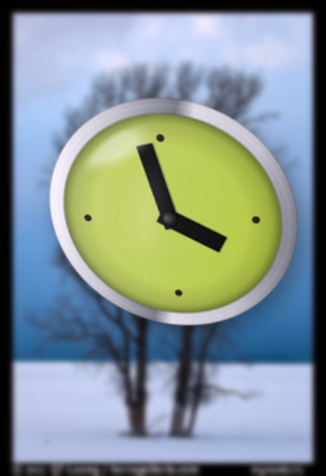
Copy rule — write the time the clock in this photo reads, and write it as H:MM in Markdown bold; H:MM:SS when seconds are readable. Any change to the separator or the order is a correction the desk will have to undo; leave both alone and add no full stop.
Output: **3:58**
